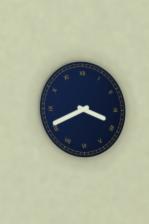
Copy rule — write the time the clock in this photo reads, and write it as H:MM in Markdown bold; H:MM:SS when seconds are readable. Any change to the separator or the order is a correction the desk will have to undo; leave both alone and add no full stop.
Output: **3:41**
